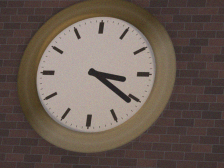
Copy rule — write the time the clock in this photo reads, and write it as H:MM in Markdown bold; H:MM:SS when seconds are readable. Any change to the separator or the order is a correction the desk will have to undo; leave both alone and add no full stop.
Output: **3:21**
